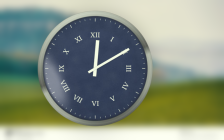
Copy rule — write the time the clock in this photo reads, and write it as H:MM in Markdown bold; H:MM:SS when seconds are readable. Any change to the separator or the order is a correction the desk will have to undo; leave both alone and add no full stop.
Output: **12:10**
